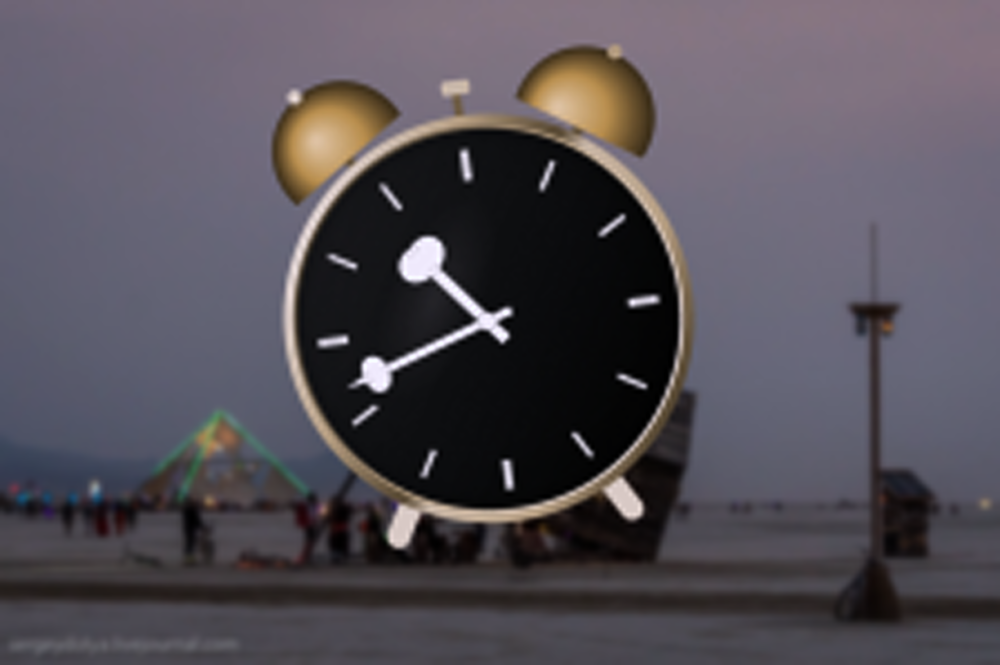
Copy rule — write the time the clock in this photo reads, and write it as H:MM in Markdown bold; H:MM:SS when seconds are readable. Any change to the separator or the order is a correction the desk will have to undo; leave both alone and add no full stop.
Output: **10:42**
